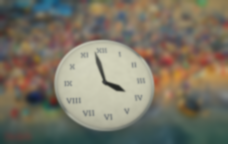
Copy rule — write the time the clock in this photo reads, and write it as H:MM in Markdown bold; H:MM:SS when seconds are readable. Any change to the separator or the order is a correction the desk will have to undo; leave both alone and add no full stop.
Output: **3:58**
